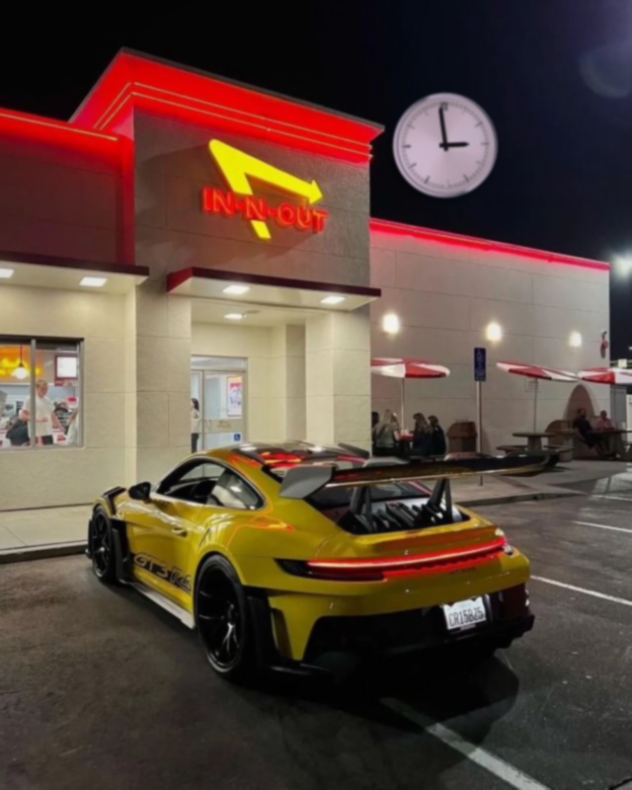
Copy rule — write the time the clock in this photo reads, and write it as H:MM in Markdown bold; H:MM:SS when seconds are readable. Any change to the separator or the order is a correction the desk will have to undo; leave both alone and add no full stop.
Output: **2:59**
